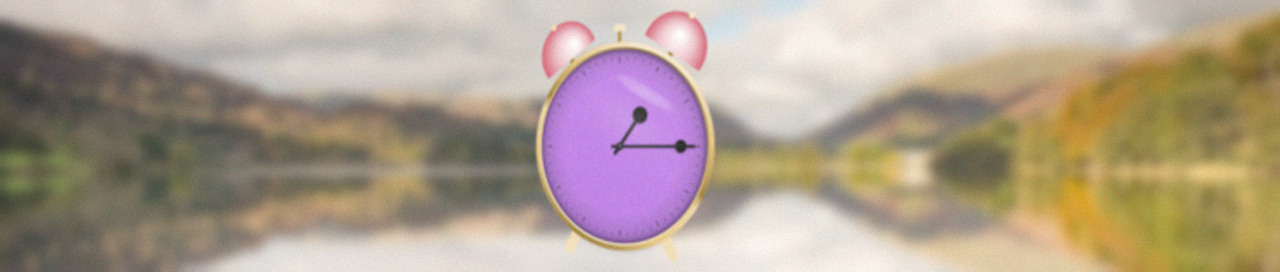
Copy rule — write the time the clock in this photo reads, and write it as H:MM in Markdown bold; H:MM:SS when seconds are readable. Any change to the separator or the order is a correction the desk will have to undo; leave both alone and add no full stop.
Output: **1:15**
